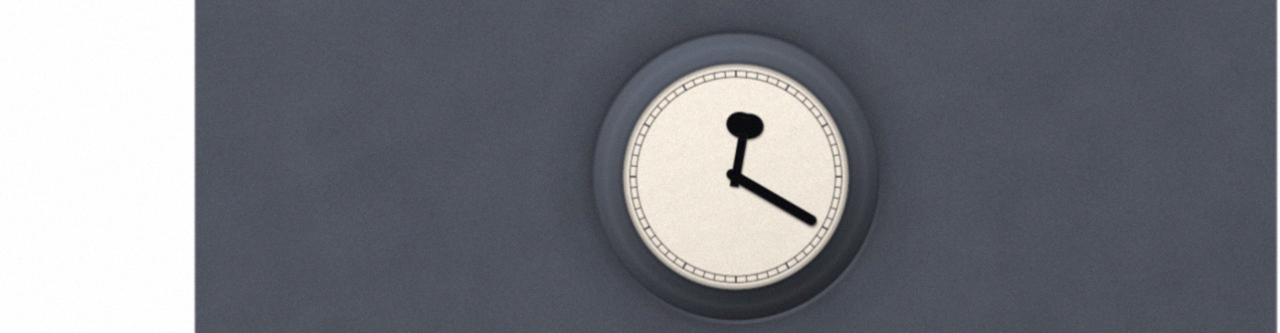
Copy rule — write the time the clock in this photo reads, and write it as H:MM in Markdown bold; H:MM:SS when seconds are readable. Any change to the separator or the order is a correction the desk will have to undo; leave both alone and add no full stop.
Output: **12:20**
